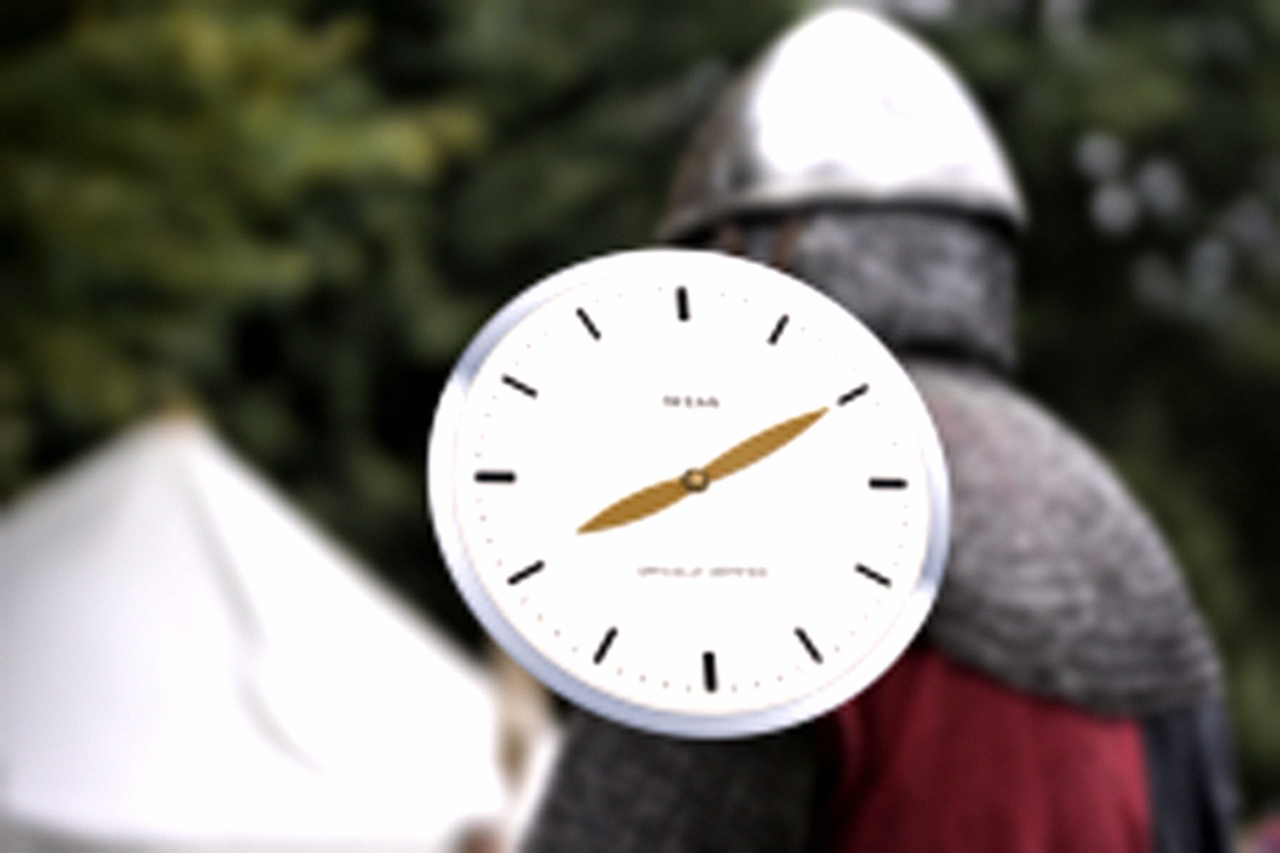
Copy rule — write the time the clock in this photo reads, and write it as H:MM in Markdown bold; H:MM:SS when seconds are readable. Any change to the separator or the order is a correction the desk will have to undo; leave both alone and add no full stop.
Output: **8:10**
